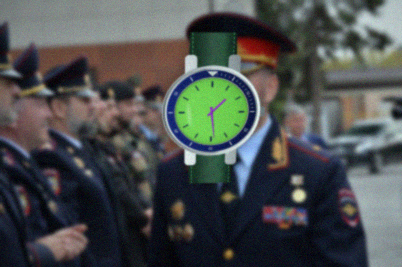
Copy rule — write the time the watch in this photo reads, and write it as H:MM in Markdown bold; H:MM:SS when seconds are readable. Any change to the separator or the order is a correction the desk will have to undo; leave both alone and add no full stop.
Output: **1:29**
